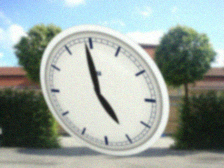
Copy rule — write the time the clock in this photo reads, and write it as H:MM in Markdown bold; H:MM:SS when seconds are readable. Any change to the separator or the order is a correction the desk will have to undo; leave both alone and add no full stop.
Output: **4:59**
